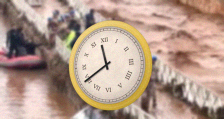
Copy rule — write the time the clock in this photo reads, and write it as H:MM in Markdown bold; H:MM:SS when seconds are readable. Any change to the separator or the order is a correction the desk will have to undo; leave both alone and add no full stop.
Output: **11:40**
